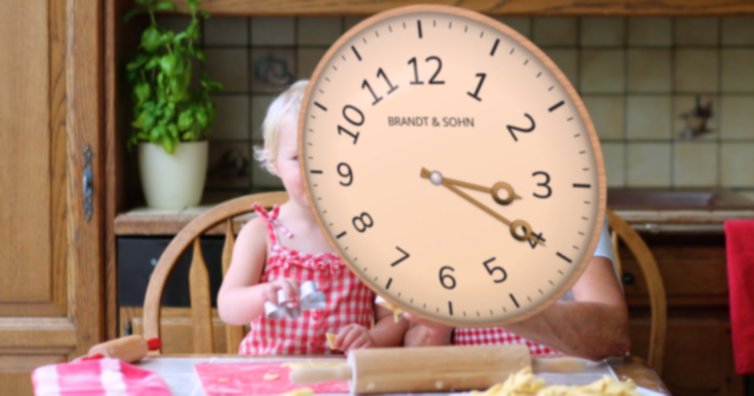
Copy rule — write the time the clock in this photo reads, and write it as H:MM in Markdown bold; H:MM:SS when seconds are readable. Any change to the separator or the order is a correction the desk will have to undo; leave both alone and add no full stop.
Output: **3:20**
